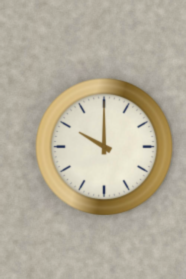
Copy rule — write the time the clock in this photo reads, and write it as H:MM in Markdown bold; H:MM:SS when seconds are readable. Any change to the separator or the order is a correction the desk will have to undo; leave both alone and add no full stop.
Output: **10:00**
